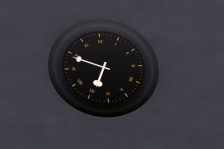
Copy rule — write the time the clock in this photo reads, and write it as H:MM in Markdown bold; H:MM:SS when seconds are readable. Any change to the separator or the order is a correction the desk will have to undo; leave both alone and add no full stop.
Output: **6:49**
